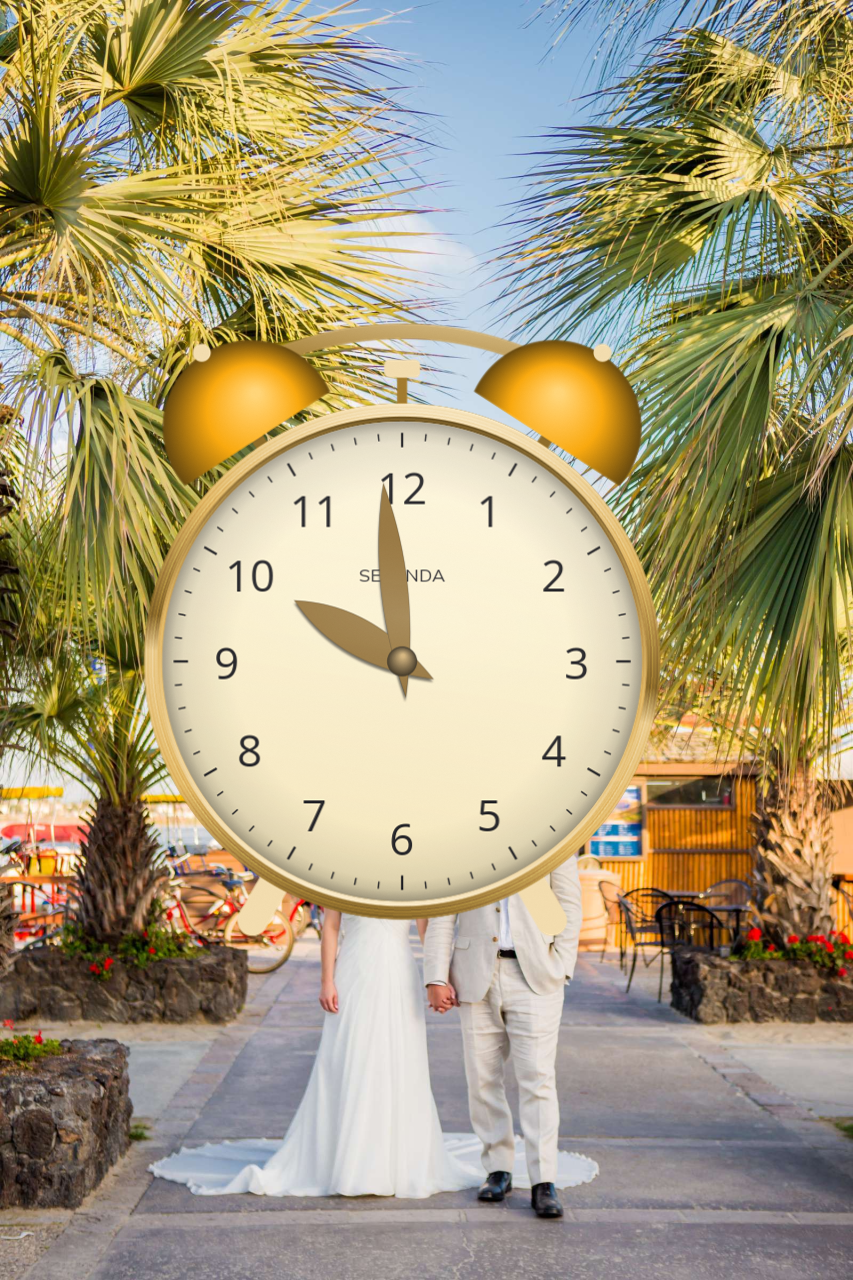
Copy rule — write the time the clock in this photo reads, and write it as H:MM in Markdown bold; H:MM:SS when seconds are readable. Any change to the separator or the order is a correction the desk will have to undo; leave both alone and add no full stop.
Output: **9:59**
